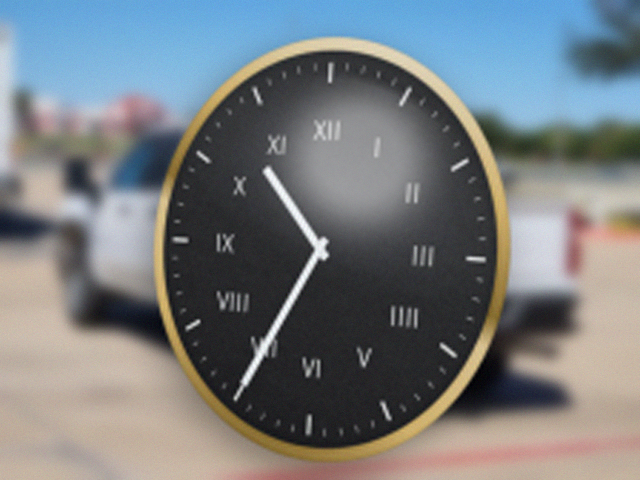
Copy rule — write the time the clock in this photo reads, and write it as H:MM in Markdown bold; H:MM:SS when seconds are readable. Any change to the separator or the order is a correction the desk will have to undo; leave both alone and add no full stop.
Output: **10:35**
